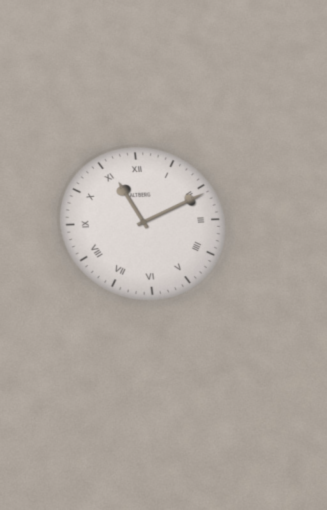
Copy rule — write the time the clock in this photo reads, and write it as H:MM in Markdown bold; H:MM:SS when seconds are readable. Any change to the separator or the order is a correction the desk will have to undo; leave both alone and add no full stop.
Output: **11:11**
